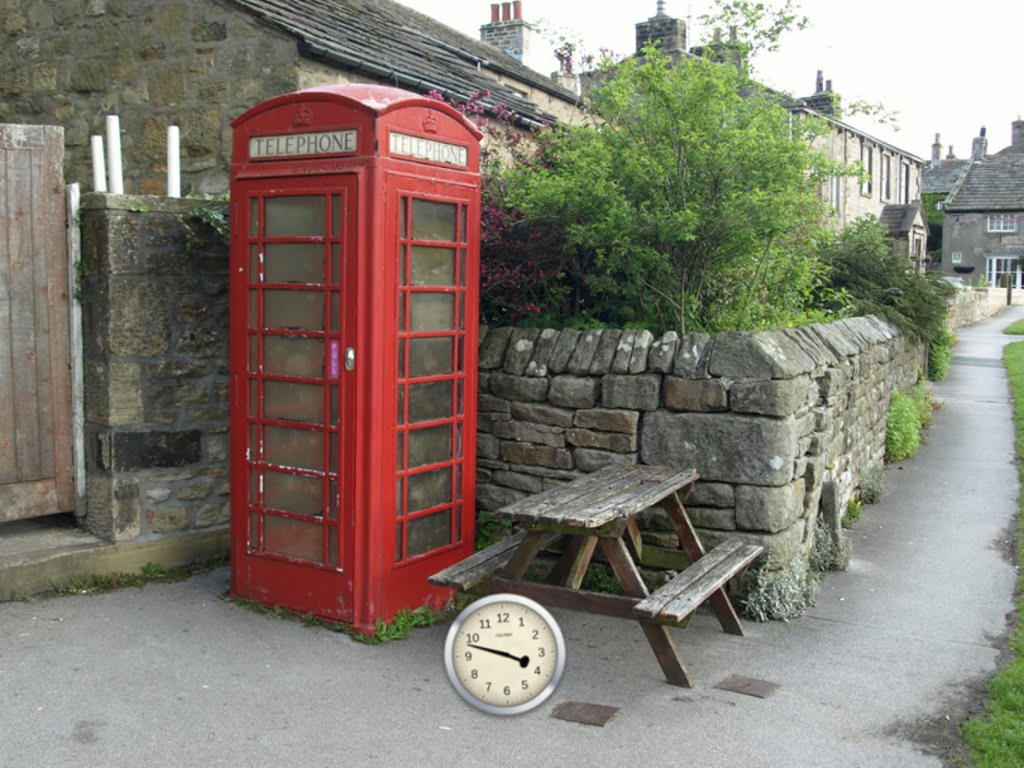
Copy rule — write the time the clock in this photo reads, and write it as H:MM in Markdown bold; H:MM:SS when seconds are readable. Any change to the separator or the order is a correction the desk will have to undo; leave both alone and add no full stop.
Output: **3:48**
